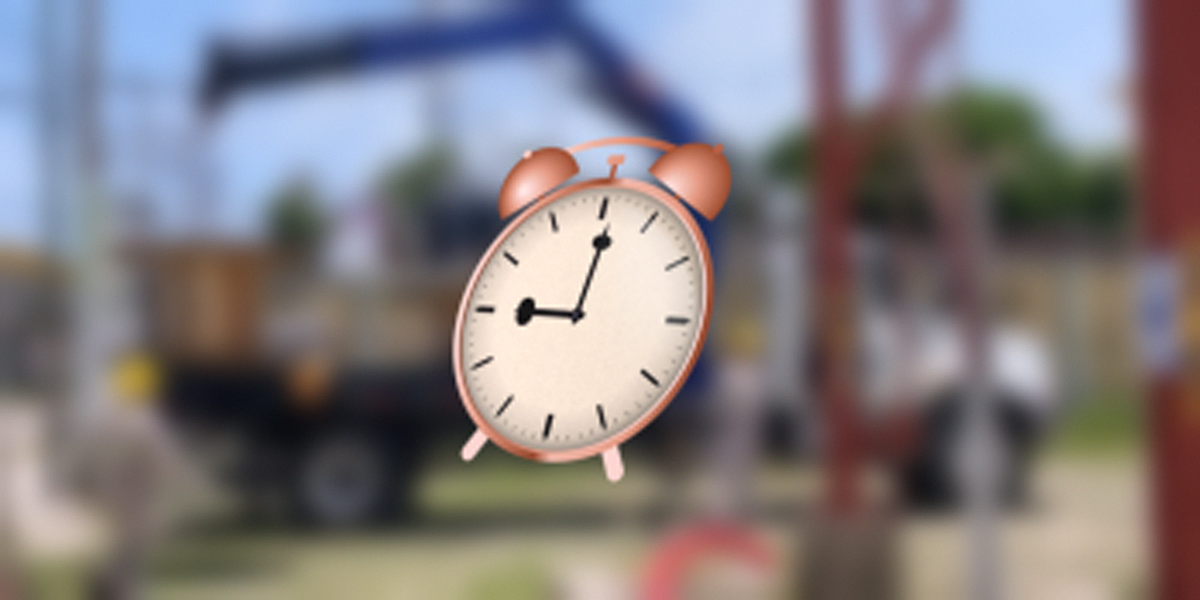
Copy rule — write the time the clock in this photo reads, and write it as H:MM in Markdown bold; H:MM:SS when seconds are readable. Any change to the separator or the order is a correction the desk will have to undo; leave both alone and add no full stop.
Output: **9:01**
